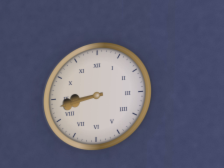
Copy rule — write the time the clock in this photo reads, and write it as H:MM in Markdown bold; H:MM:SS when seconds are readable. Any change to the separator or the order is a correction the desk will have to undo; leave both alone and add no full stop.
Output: **8:43**
